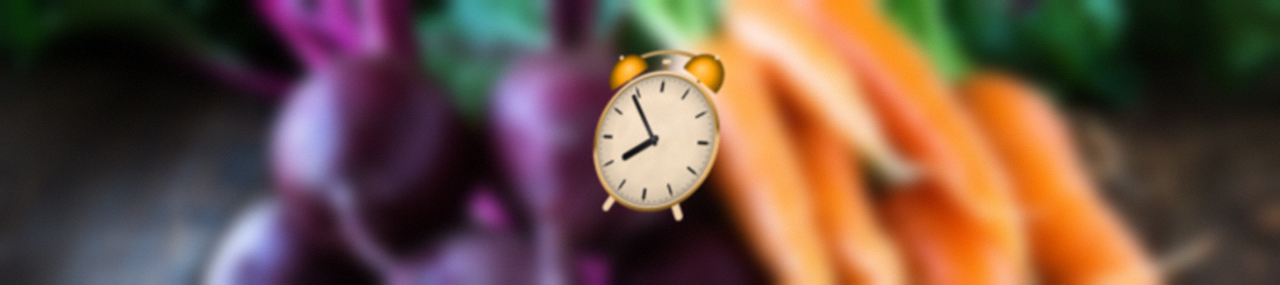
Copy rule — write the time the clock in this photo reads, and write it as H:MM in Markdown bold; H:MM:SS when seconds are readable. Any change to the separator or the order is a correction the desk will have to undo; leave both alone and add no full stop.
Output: **7:54**
